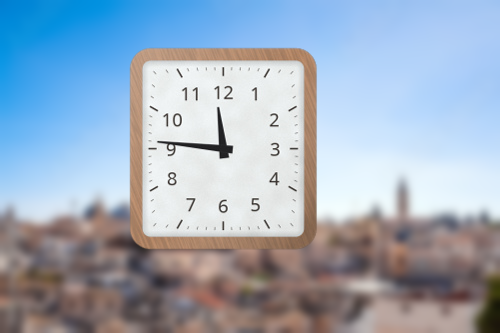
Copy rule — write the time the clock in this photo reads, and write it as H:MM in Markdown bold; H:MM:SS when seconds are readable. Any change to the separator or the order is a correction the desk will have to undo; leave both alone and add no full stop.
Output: **11:46**
